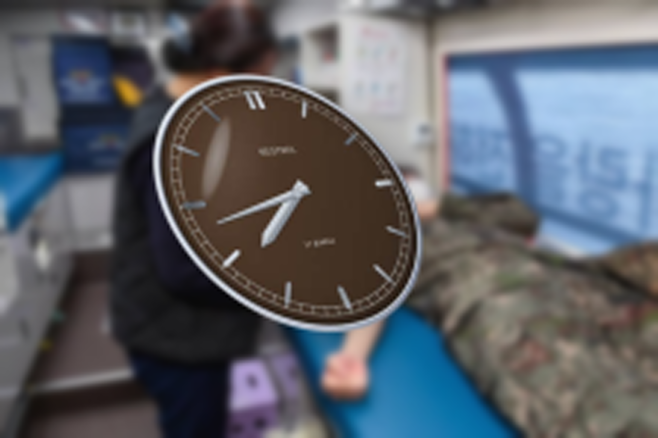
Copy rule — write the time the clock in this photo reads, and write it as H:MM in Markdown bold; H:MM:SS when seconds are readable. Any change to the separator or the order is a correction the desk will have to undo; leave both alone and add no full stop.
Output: **7:43**
